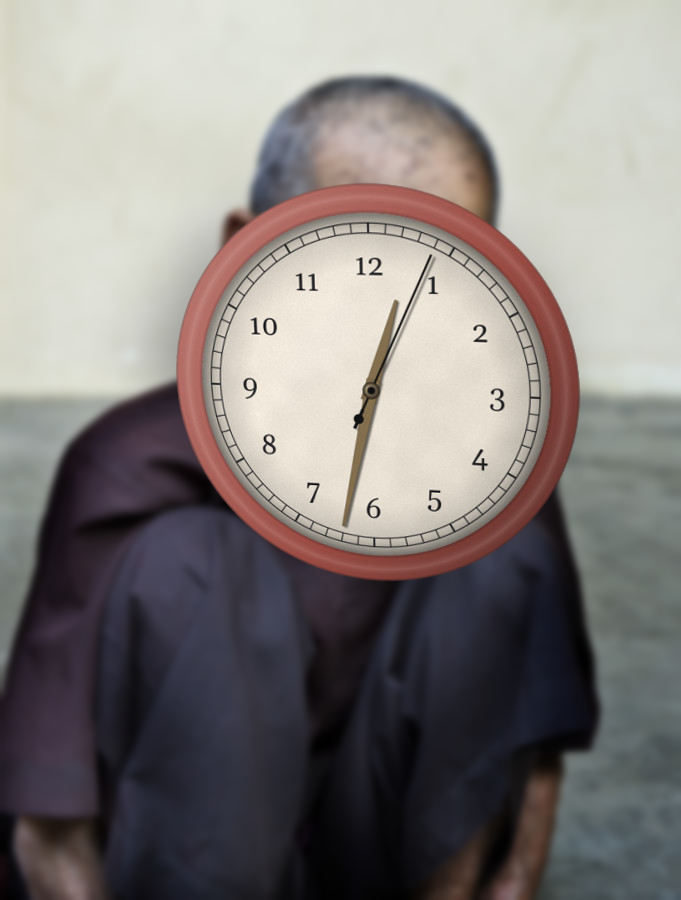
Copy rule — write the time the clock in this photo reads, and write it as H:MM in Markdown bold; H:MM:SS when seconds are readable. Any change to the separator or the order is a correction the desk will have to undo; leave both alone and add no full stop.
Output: **12:32:04**
